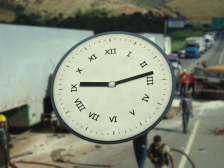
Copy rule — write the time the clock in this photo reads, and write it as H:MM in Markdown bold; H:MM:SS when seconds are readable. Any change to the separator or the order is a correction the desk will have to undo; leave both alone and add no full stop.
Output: **9:13**
